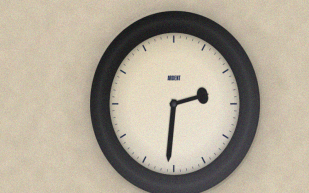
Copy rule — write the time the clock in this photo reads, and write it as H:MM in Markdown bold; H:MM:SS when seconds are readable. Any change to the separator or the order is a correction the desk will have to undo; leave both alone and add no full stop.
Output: **2:31**
